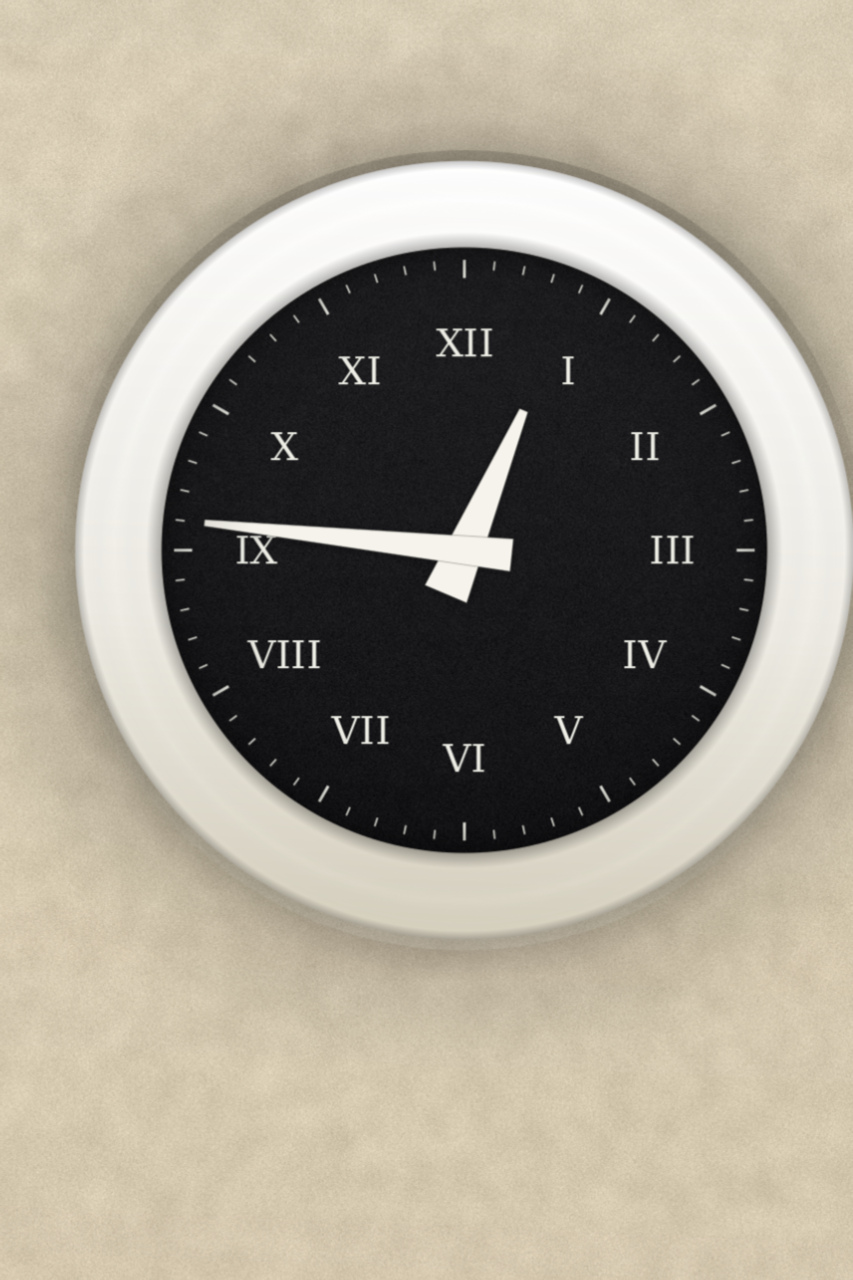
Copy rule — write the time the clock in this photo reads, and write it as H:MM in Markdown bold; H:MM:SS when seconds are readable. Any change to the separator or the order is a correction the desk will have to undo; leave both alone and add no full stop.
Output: **12:46**
